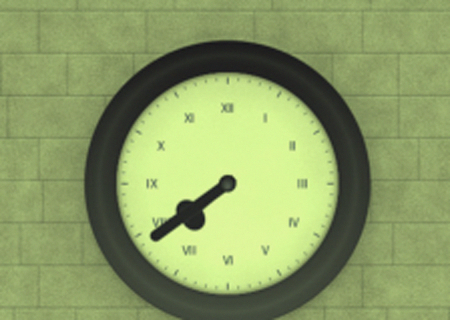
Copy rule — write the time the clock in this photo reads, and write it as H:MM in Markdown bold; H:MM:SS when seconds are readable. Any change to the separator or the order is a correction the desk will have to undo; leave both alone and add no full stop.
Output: **7:39**
